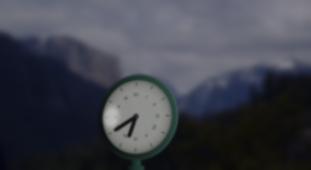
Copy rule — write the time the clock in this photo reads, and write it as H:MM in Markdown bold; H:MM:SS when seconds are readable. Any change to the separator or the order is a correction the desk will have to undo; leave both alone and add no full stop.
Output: **6:40**
